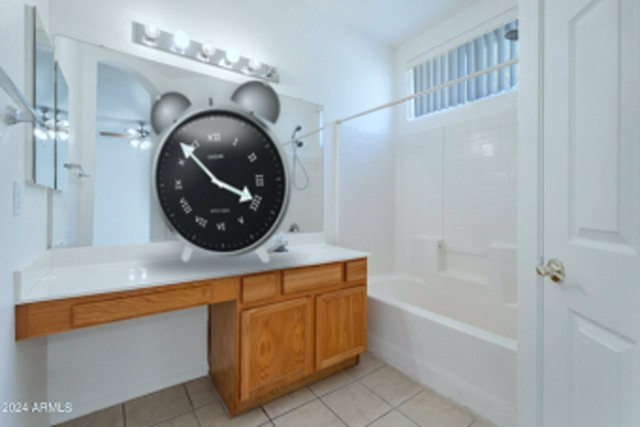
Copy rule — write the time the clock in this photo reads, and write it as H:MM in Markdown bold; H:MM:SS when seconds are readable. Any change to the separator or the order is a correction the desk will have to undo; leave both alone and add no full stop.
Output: **3:53**
